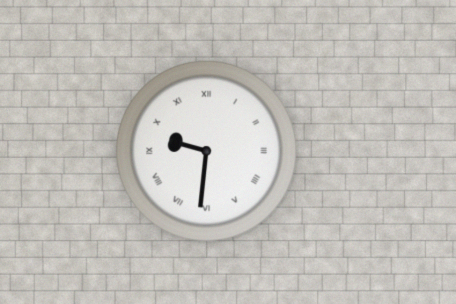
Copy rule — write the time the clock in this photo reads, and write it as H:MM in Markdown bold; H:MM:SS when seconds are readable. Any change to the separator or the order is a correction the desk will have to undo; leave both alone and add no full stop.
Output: **9:31**
